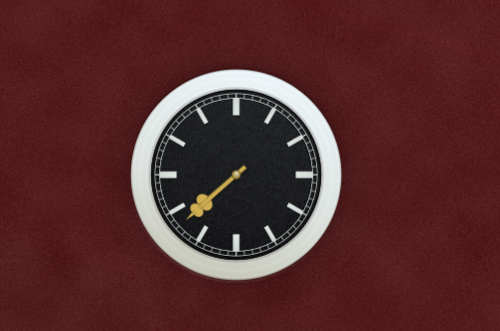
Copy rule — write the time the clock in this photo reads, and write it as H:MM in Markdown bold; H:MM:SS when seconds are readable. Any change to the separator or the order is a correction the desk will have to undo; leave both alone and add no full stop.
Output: **7:38**
